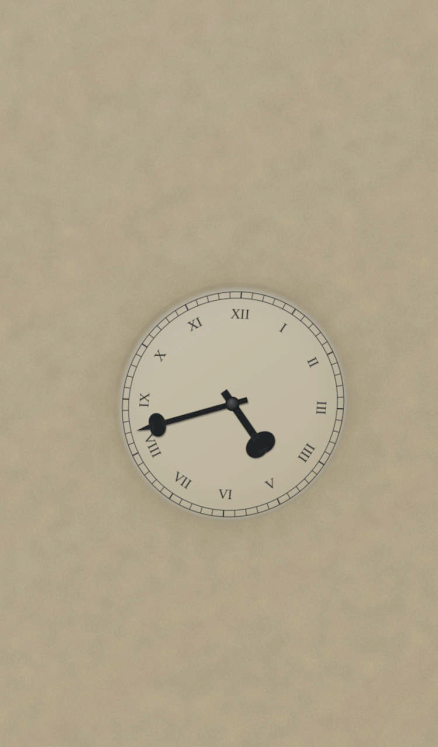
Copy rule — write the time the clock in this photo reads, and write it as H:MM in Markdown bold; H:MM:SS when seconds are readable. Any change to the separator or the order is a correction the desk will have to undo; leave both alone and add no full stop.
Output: **4:42**
